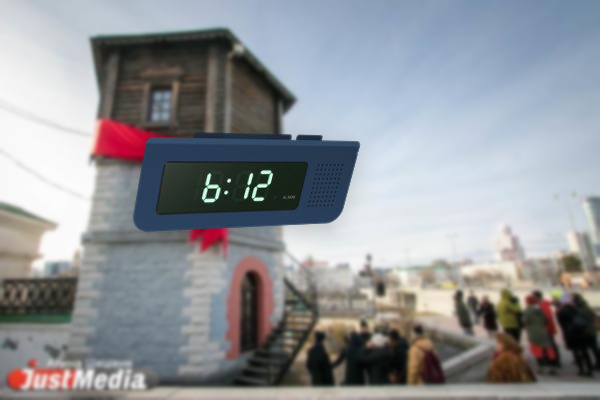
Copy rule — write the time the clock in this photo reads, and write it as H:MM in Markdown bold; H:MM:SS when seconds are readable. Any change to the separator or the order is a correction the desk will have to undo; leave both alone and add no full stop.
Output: **6:12**
